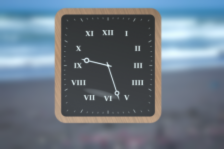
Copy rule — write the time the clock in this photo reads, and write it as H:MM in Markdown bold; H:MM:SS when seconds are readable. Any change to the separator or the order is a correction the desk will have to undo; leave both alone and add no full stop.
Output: **9:27**
